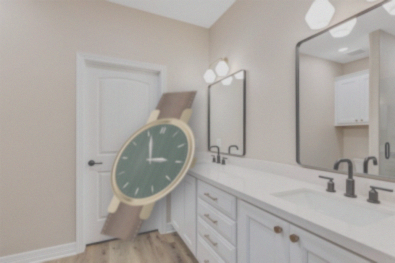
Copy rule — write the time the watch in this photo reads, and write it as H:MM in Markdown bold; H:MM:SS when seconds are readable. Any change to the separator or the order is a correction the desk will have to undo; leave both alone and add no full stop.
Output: **2:56**
